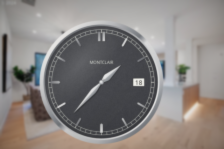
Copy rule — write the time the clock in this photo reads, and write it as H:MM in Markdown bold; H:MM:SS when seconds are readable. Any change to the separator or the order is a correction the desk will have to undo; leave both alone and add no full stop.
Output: **1:37**
